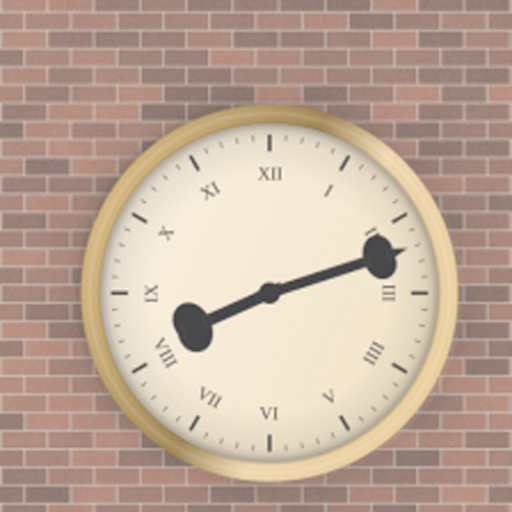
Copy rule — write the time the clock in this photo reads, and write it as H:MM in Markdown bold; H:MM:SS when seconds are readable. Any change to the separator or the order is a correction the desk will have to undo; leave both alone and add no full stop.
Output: **8:12**
